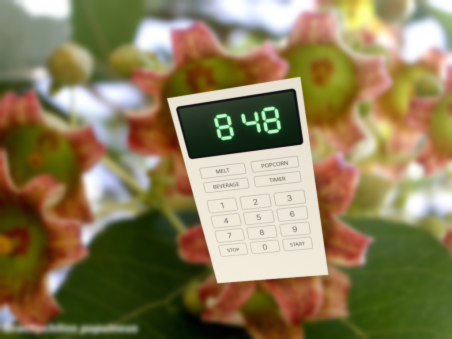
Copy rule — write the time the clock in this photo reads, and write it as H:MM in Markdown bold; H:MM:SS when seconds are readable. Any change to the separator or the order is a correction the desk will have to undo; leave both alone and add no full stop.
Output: **8:48**
